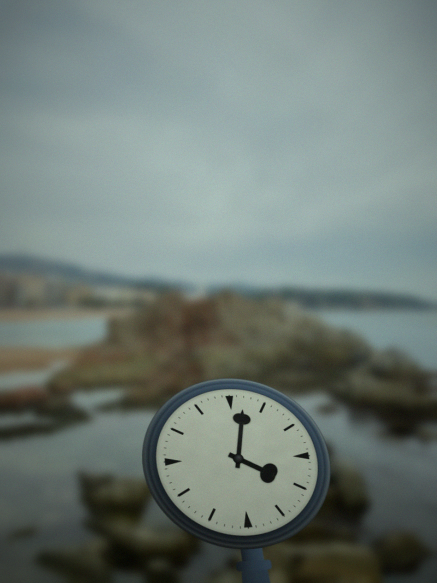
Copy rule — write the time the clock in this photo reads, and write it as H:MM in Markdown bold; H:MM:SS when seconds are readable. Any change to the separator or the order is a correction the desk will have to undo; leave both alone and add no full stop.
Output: **4:02**
